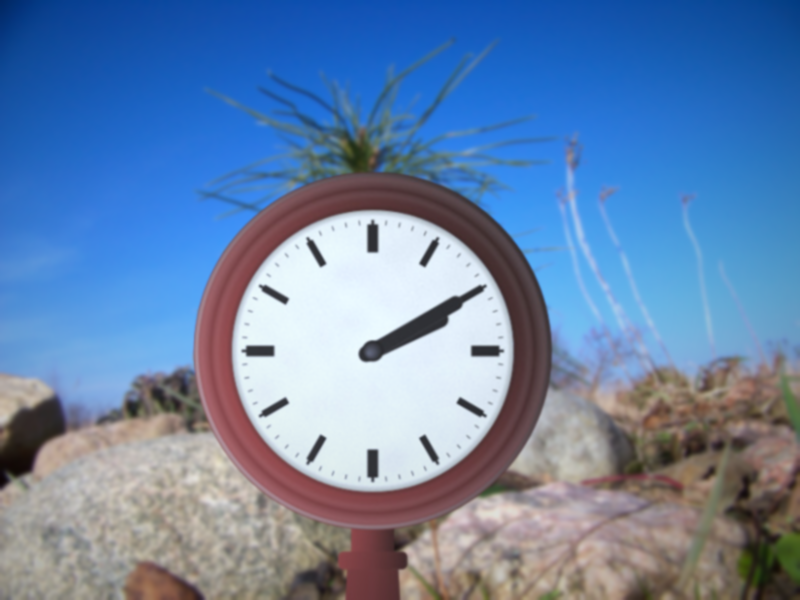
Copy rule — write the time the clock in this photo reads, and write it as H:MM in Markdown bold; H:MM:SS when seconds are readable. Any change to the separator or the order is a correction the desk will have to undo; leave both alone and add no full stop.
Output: **2:10**
